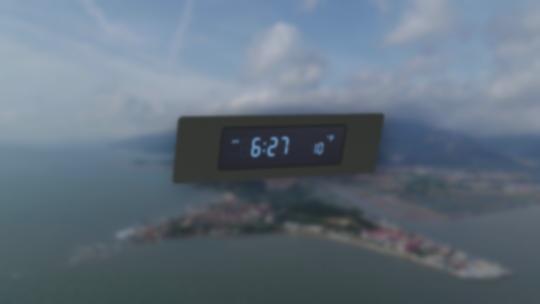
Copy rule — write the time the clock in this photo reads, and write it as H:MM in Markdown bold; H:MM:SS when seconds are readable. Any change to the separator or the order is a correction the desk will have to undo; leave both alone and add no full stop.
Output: **6:27**
